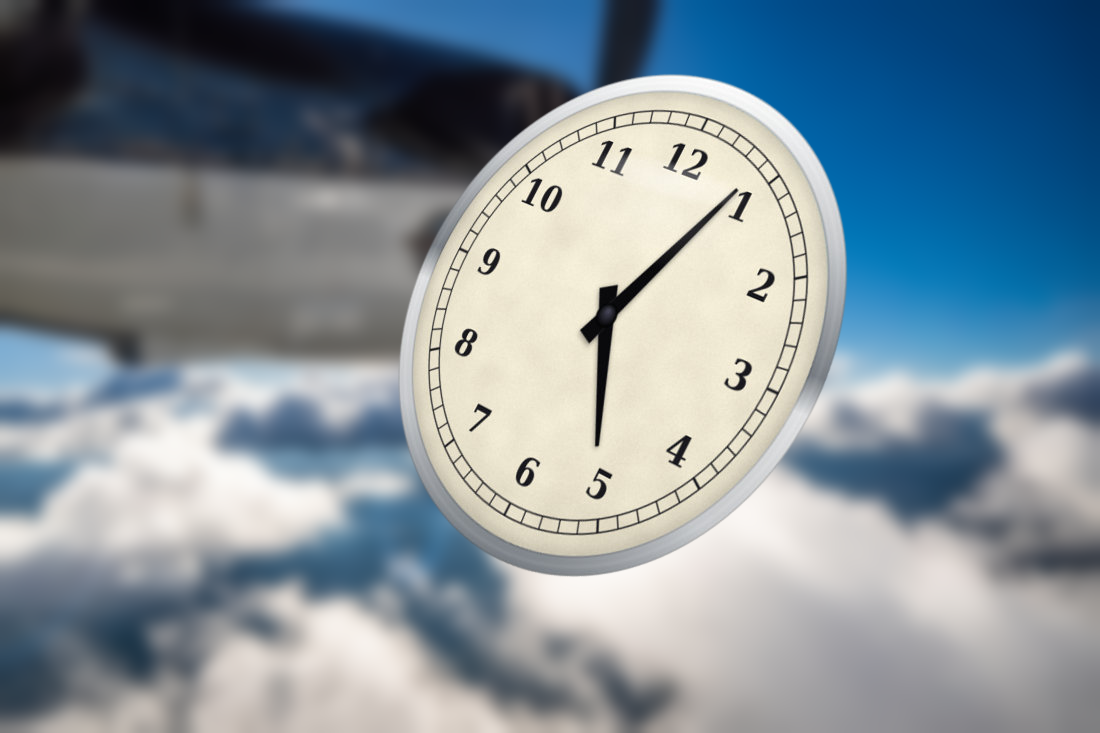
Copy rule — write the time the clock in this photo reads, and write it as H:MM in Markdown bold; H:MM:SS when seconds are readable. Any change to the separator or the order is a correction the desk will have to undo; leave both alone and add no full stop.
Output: **5:04**
